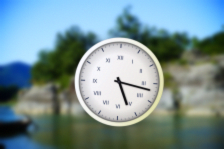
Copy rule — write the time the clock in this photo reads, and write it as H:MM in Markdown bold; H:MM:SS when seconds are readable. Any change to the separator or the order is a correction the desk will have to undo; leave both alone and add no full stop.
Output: **5:17**
